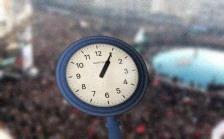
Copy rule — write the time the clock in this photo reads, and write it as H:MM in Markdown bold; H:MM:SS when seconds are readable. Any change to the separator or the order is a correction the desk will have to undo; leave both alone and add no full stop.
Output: **1:05**
